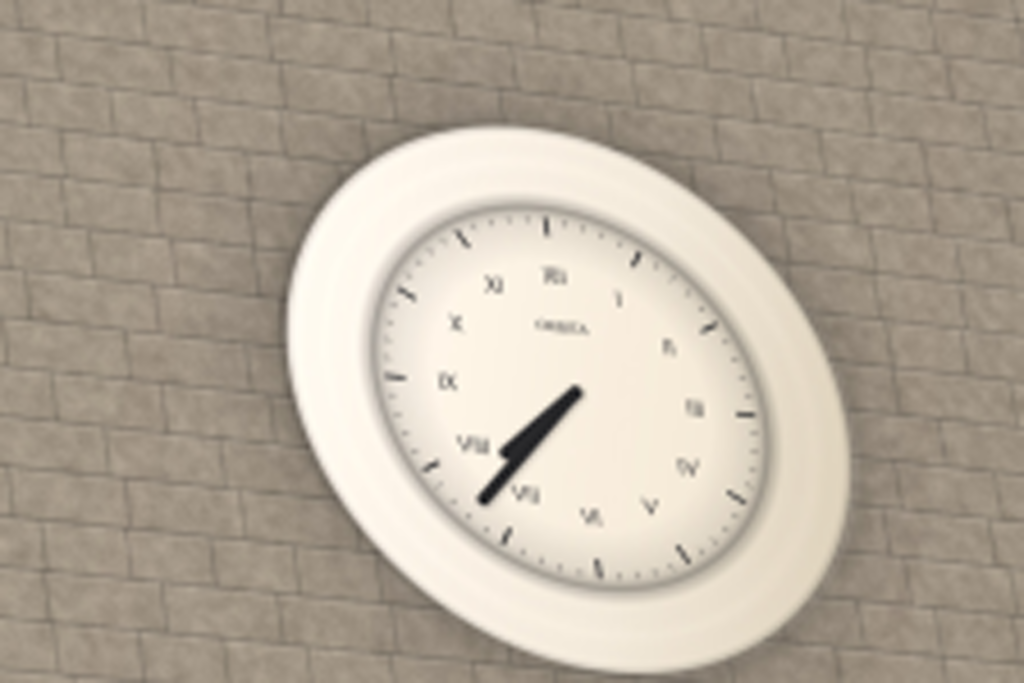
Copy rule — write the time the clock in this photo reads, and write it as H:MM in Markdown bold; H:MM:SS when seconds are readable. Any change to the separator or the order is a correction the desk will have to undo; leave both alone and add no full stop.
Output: **7:37**
